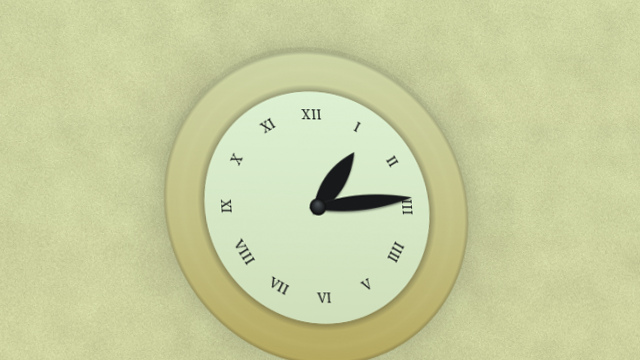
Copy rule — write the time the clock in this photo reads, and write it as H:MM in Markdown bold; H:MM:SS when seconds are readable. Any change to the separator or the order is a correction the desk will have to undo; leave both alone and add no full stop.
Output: **1:14**
